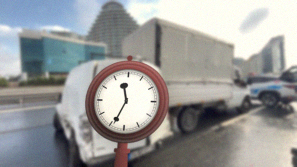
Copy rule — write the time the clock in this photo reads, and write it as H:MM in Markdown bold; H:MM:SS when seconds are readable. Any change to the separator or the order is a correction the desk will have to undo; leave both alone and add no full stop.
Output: **11:34**
